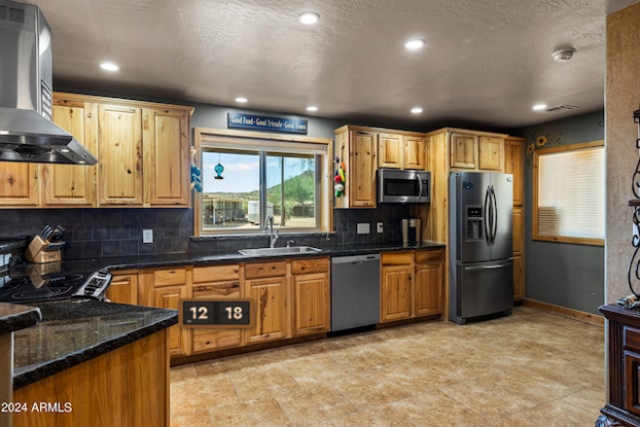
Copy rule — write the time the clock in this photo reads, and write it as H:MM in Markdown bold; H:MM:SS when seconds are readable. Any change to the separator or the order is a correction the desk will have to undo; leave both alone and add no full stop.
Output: **12:18**
